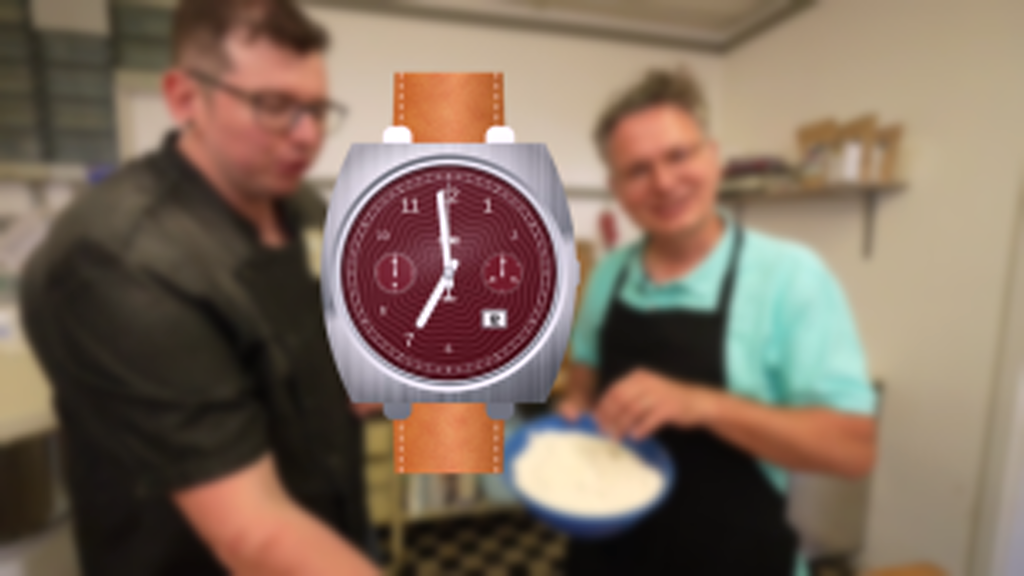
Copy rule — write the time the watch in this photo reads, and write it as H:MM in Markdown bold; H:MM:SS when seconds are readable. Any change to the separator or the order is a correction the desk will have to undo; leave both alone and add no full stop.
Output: **6:59**
